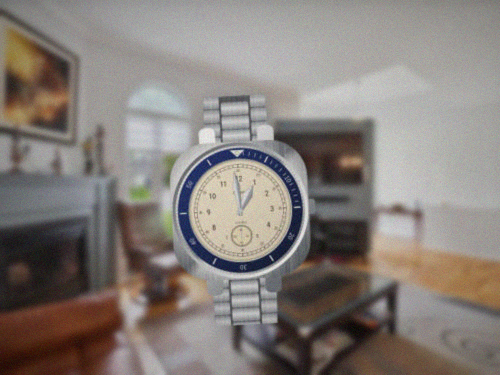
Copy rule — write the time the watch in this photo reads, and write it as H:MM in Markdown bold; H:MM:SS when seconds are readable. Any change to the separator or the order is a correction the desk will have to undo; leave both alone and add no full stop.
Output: **12:59**
